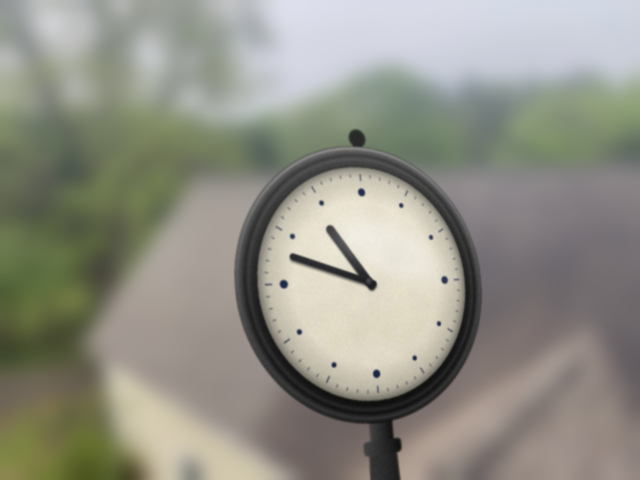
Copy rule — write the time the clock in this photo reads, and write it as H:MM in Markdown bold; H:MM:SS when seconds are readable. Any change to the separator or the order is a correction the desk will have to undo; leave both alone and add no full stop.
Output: **10:48**
